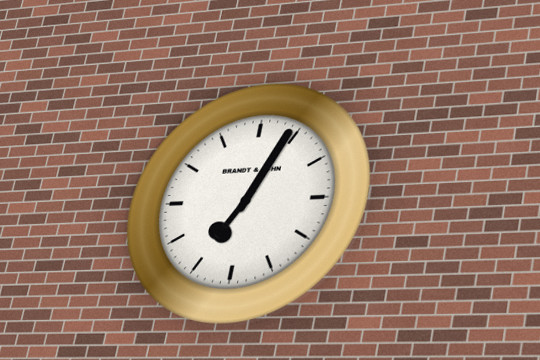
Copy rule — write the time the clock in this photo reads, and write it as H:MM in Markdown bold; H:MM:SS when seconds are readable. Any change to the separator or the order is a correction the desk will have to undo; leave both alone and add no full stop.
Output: **7:04**
